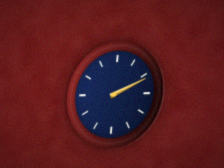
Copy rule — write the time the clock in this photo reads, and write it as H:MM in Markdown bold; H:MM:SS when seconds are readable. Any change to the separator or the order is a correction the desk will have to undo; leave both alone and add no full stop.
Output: **2:11**
